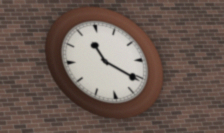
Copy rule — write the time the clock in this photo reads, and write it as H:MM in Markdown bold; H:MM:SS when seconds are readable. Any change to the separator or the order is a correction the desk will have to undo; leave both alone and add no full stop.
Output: **11:21**
